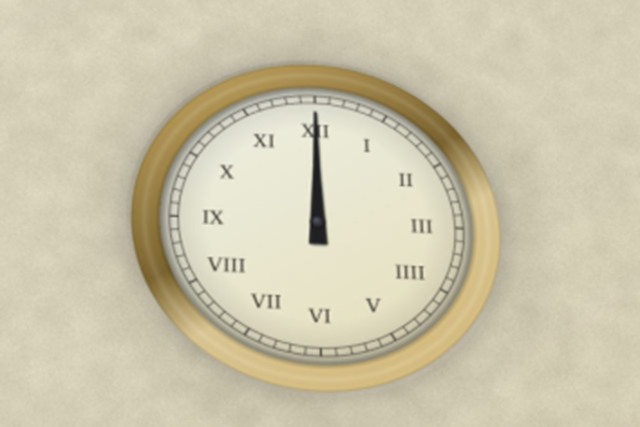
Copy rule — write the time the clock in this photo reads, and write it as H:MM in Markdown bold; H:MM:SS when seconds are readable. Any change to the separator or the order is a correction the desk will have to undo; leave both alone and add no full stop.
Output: **12:00**
